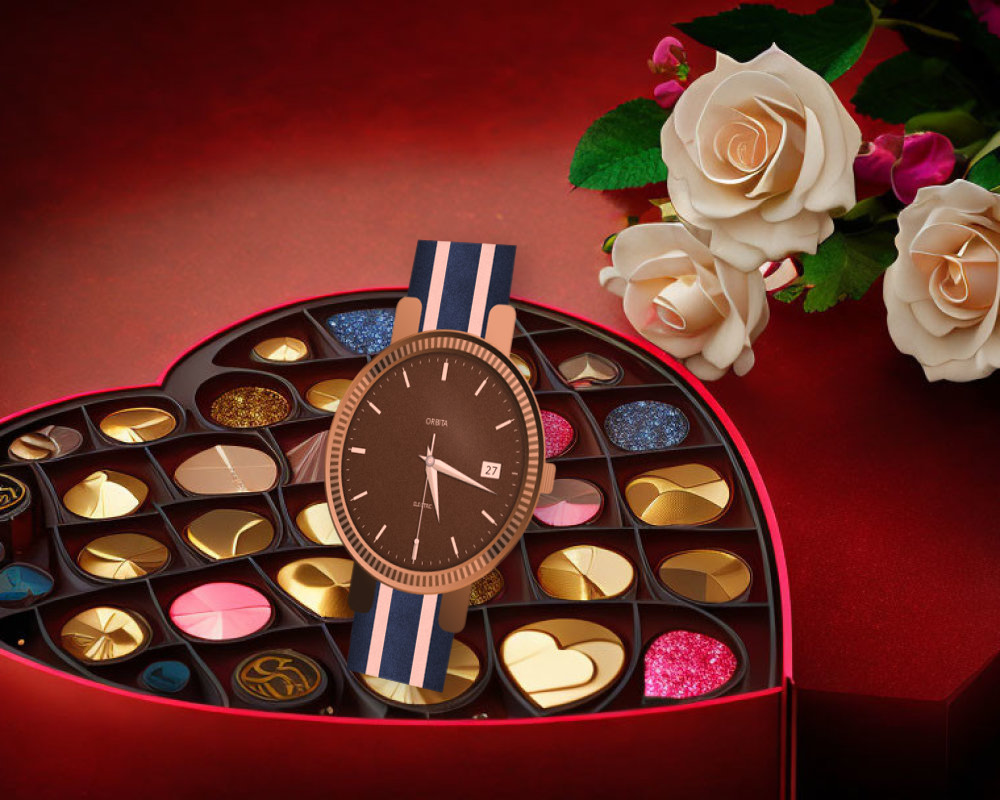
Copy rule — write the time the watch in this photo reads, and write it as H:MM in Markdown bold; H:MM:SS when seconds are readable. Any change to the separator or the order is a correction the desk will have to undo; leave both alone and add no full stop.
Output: **5:17:30**
